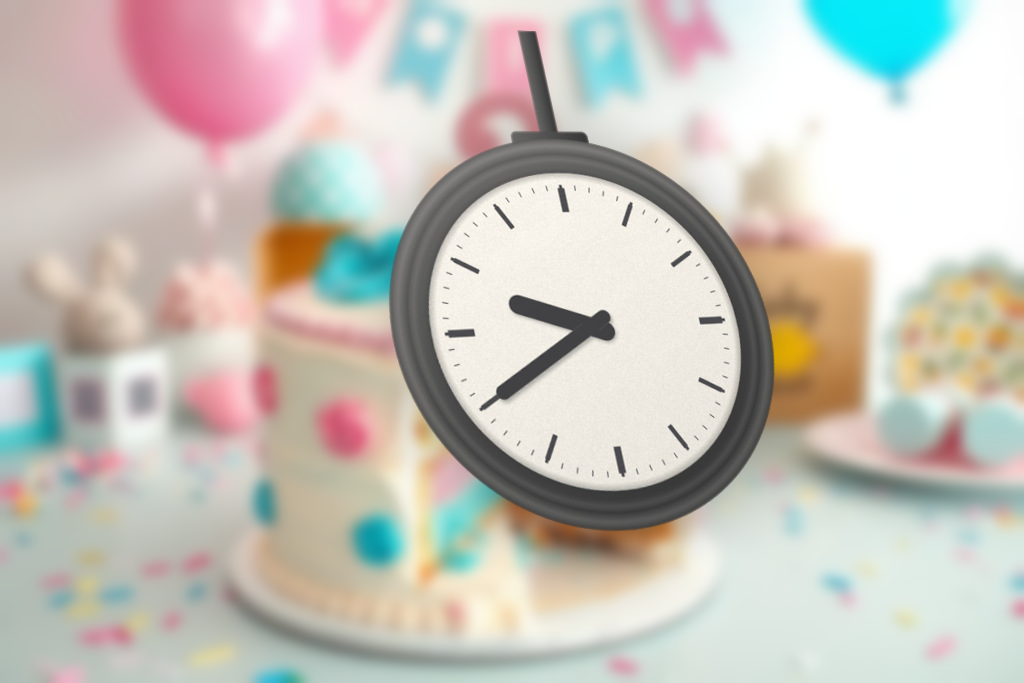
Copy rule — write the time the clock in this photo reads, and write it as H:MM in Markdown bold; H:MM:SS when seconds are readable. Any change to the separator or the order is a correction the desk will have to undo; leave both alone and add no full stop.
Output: **9:40**
